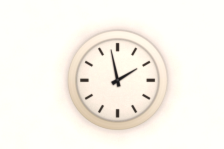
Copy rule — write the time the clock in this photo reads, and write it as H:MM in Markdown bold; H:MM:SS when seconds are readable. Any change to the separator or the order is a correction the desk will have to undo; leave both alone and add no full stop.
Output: **1:58**
